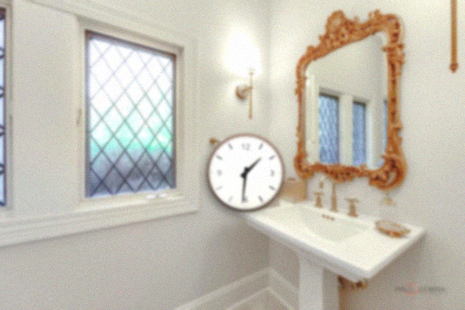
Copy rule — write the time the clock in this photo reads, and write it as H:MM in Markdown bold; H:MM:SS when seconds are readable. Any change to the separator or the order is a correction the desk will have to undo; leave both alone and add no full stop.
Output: **1:31**
